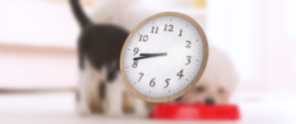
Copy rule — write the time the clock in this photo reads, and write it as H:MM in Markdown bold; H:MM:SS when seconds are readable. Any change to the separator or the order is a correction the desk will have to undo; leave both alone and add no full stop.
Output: **8:42**
